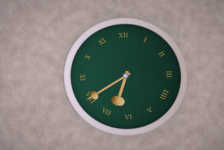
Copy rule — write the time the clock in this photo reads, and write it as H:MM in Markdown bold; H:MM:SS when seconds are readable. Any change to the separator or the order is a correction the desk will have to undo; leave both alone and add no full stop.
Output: **6:40**
